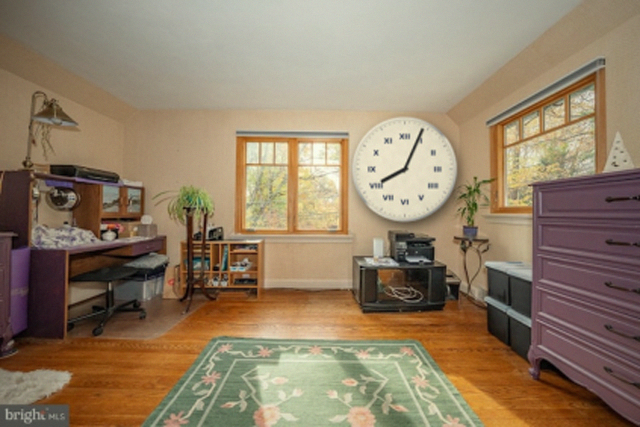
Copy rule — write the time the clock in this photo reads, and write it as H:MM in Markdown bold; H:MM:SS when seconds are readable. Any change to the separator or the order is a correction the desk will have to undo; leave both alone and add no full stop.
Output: **8:04**
